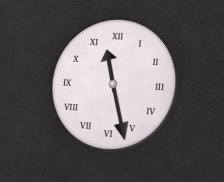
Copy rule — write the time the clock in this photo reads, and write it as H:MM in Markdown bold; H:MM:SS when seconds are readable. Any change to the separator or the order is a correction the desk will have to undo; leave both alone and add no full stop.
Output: **11:27**
